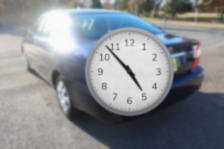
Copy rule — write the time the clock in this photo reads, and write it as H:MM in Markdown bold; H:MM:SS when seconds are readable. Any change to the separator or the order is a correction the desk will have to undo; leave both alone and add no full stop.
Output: **4:53**
